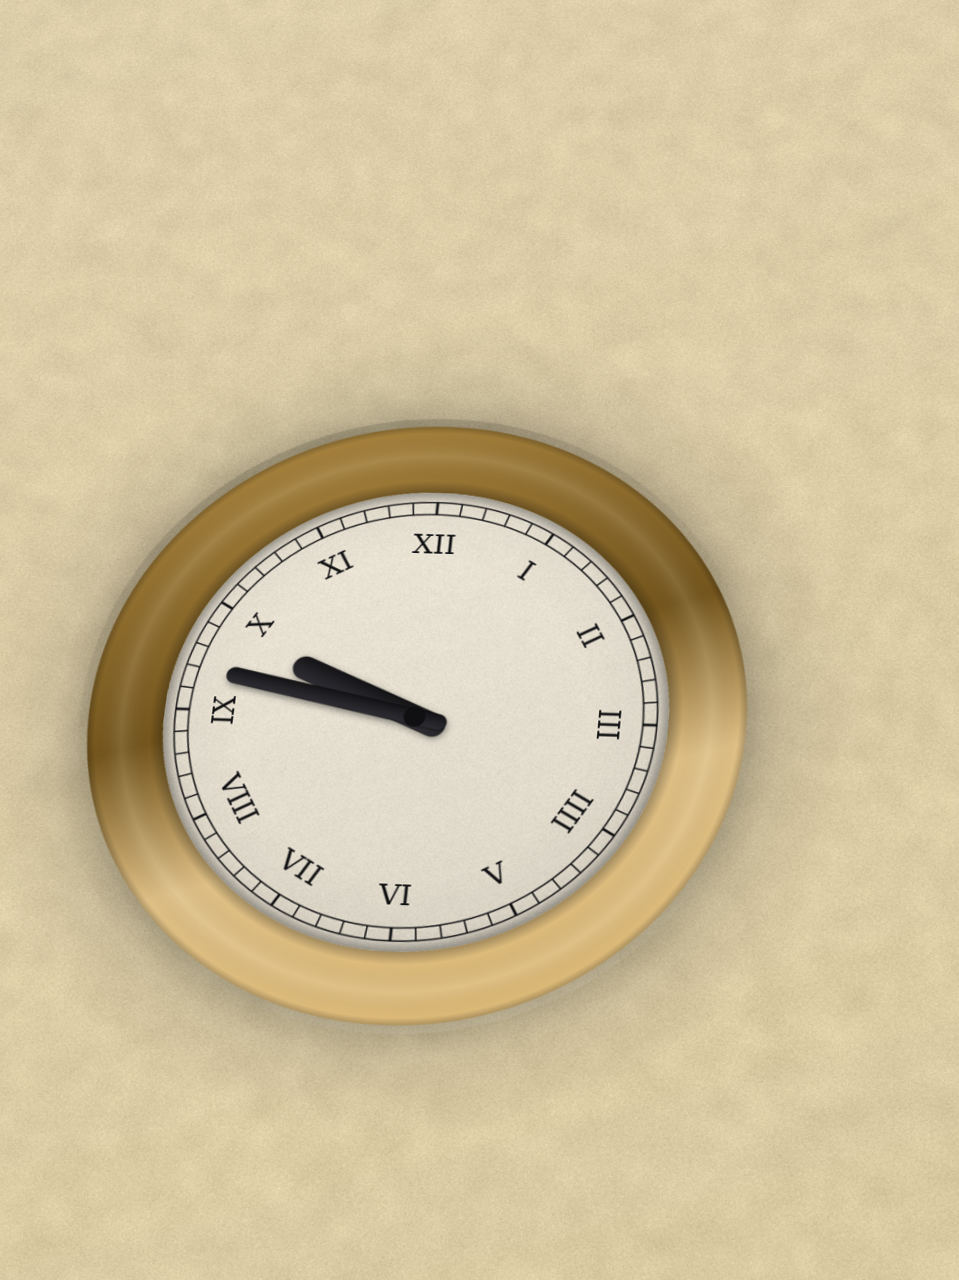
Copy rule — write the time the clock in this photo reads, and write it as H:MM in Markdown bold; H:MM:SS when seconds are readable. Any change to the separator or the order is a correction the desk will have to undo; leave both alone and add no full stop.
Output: **9:47**
